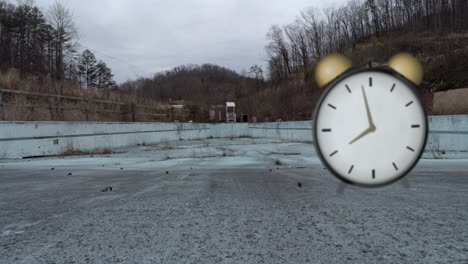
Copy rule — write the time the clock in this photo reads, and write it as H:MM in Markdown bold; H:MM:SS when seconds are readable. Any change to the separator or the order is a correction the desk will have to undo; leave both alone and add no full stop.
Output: **7:58**
